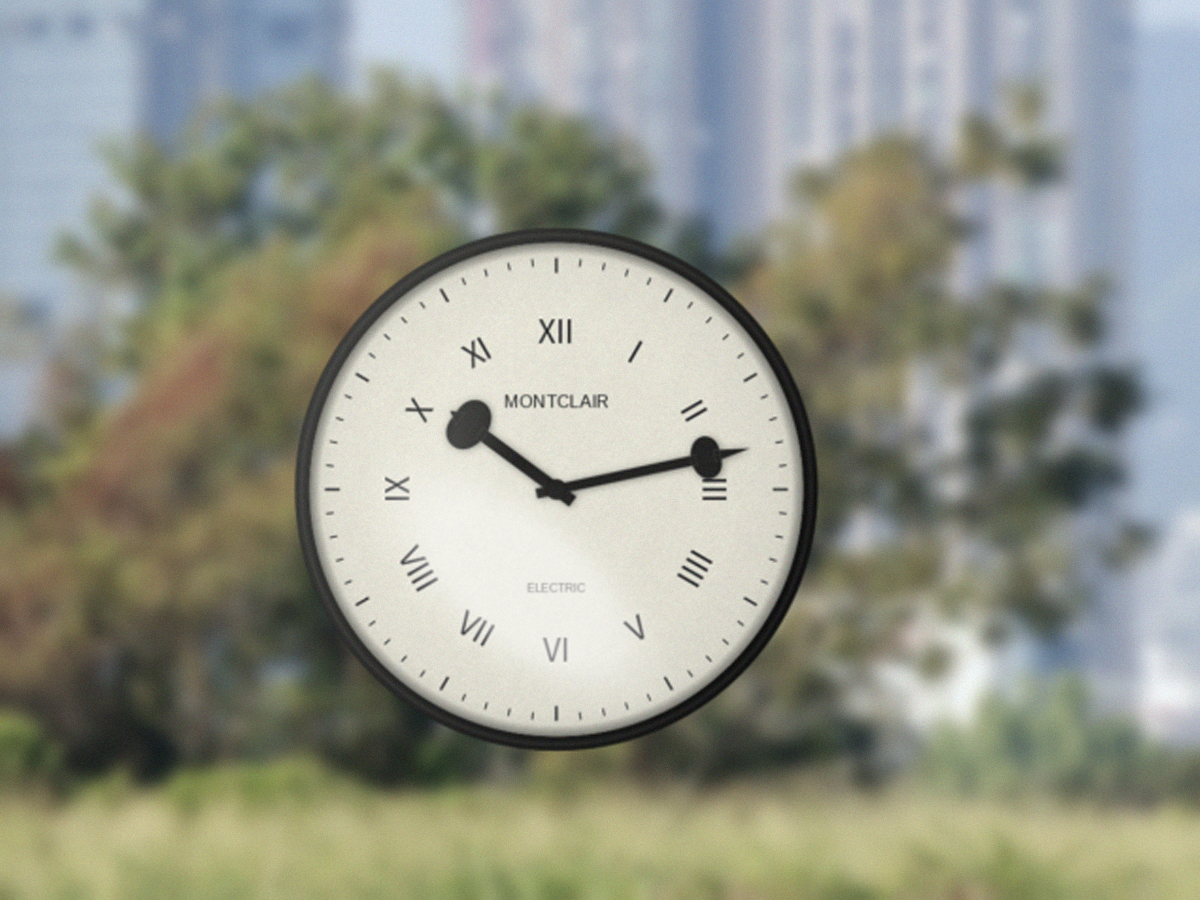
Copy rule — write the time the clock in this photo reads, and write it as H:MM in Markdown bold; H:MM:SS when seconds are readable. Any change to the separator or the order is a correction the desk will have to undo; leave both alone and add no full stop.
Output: **10:13**
